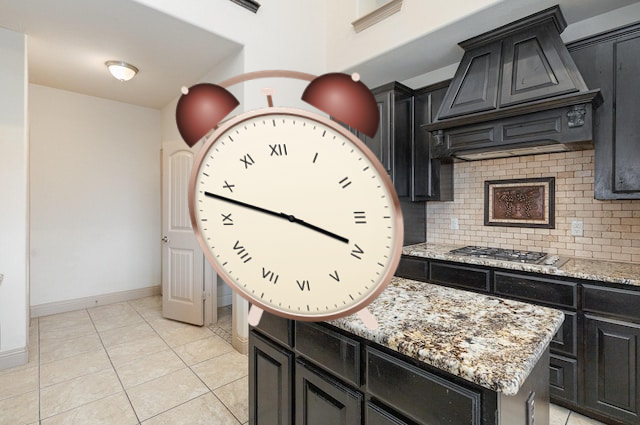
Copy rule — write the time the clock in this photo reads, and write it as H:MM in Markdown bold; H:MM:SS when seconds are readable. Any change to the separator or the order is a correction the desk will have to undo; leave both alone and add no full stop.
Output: **3:48**
